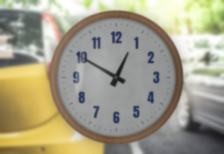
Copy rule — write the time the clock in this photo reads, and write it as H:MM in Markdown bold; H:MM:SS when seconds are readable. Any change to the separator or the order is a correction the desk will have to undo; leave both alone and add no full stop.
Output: **12:50**
